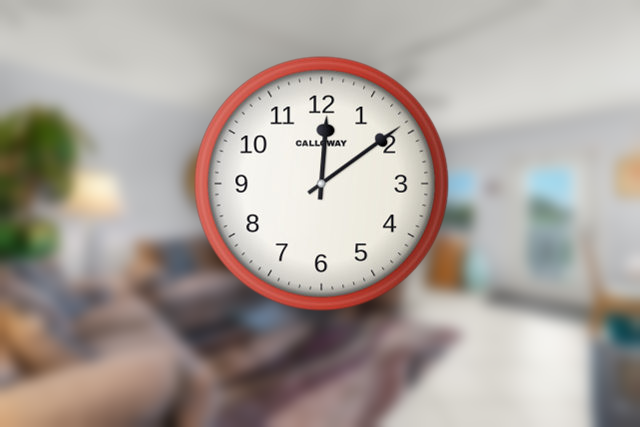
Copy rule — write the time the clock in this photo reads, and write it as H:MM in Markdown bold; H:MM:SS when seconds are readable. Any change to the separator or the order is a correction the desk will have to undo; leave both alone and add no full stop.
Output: **12:09**
